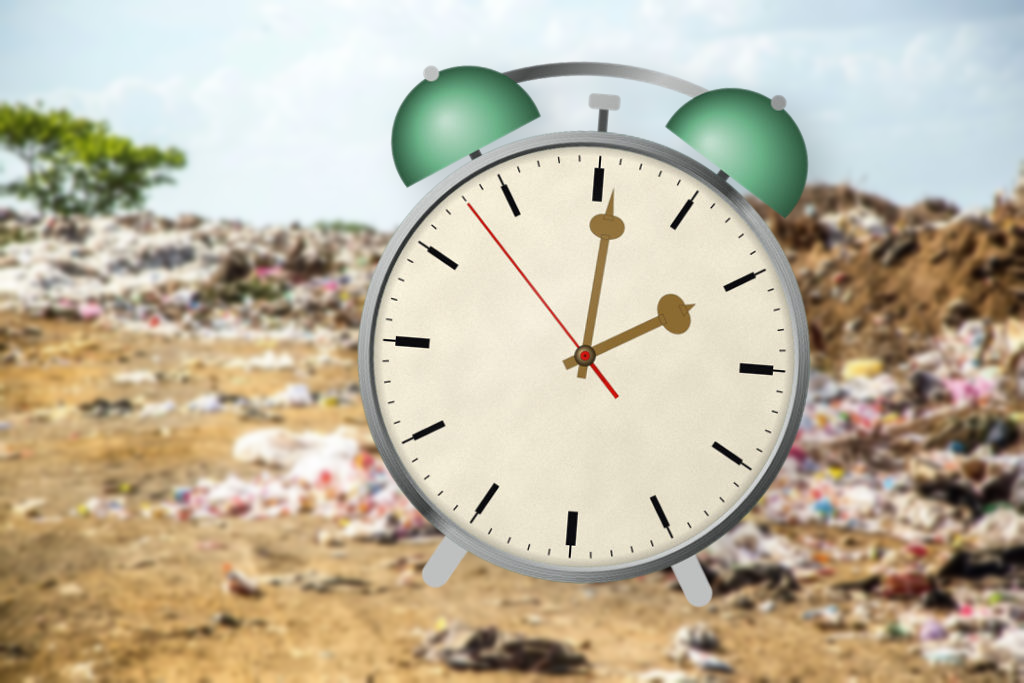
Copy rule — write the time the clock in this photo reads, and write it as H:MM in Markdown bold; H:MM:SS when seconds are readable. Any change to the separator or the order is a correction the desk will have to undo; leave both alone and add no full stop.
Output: **2:00:53**
